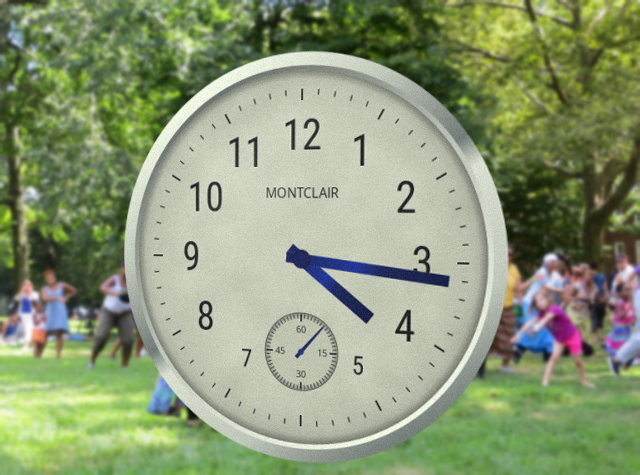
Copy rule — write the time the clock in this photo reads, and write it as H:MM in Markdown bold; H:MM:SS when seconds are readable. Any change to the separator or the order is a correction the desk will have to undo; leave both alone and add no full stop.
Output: **4:16:07**
